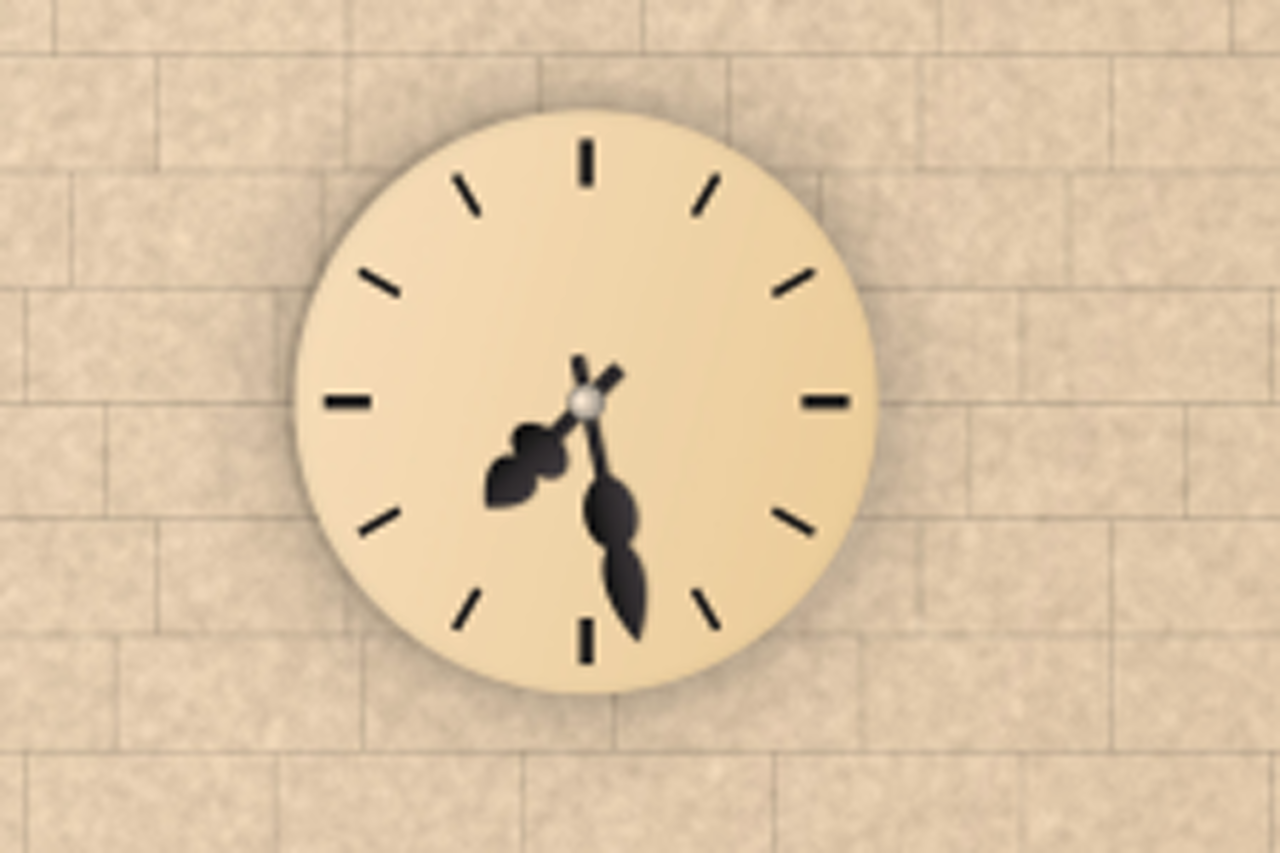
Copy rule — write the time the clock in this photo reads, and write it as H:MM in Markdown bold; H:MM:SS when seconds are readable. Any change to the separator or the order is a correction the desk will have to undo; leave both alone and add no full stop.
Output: **7:28**
